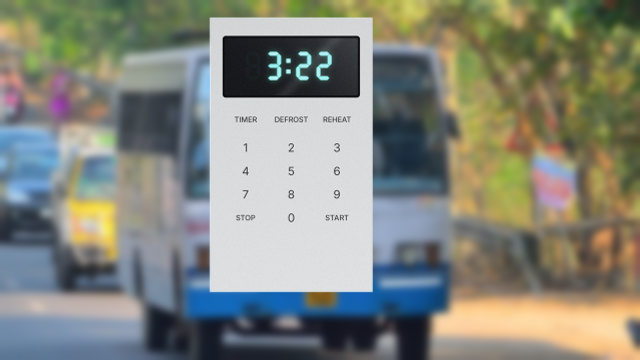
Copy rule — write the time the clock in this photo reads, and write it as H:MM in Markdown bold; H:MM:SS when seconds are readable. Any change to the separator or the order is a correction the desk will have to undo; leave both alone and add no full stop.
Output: **3:22**
